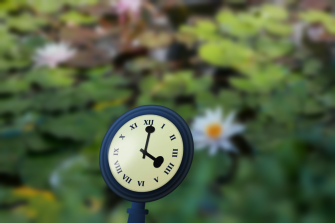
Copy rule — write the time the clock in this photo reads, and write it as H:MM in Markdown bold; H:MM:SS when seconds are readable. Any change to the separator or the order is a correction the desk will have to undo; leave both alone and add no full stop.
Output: **4:01**
